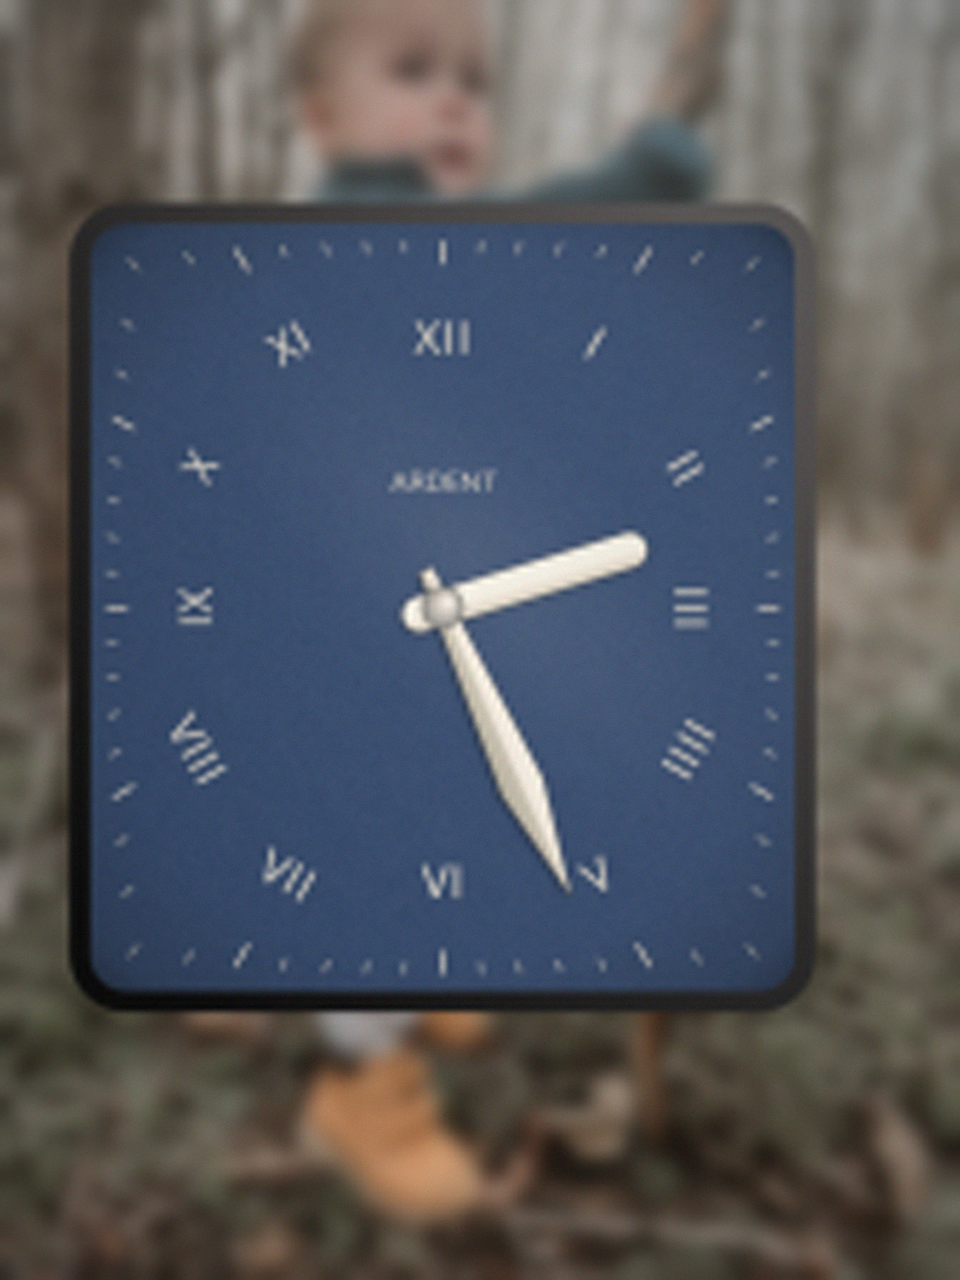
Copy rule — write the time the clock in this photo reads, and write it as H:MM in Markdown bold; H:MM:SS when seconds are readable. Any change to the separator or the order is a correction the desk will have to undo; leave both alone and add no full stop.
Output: **2:26**
